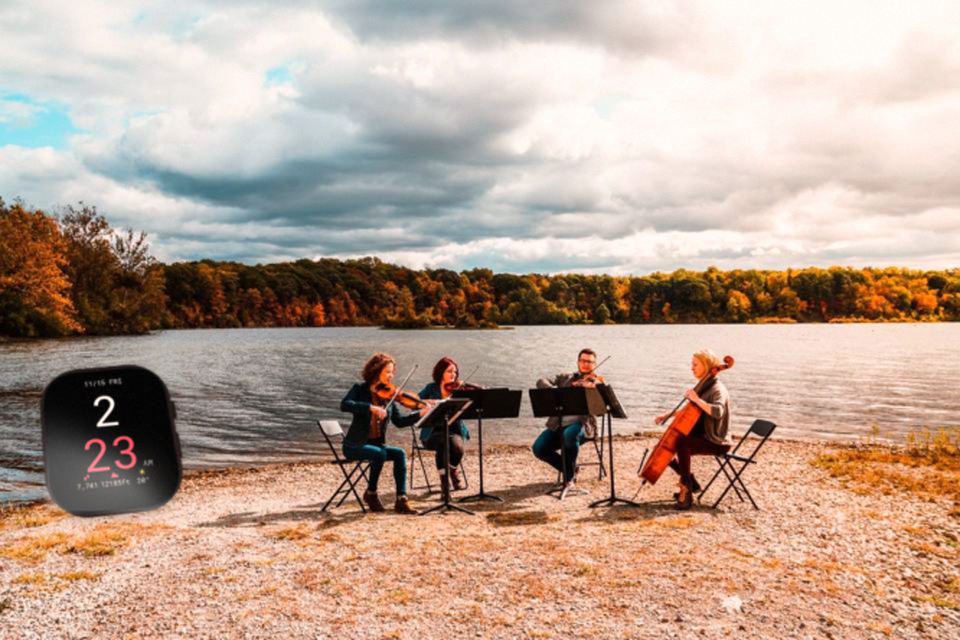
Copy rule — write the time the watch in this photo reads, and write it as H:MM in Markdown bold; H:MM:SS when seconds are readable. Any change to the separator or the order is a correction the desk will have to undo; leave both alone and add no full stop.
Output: **2:23**
